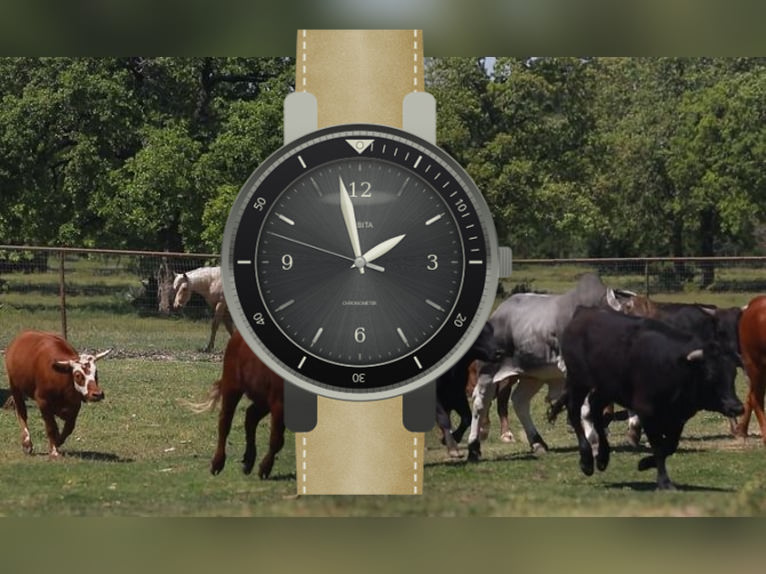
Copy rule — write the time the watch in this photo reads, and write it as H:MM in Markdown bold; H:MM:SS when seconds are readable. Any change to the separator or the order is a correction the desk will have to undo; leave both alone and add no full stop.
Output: **1:57:48**
